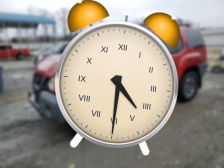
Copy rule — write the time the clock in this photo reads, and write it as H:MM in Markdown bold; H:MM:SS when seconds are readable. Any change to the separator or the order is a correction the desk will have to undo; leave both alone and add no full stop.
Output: **4:30**
